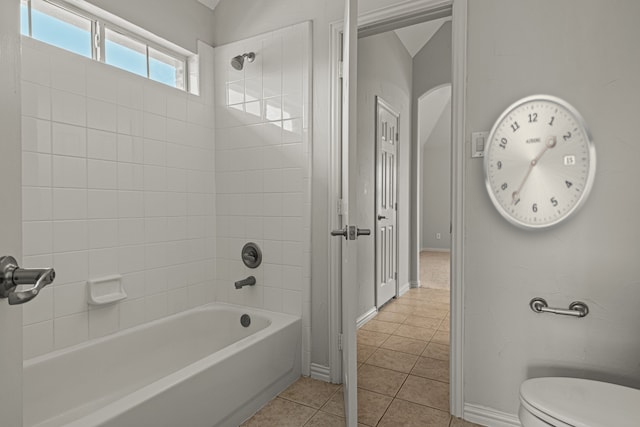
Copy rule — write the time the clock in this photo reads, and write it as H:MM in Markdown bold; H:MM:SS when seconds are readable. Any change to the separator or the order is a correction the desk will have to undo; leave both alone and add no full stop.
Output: **1:36**
